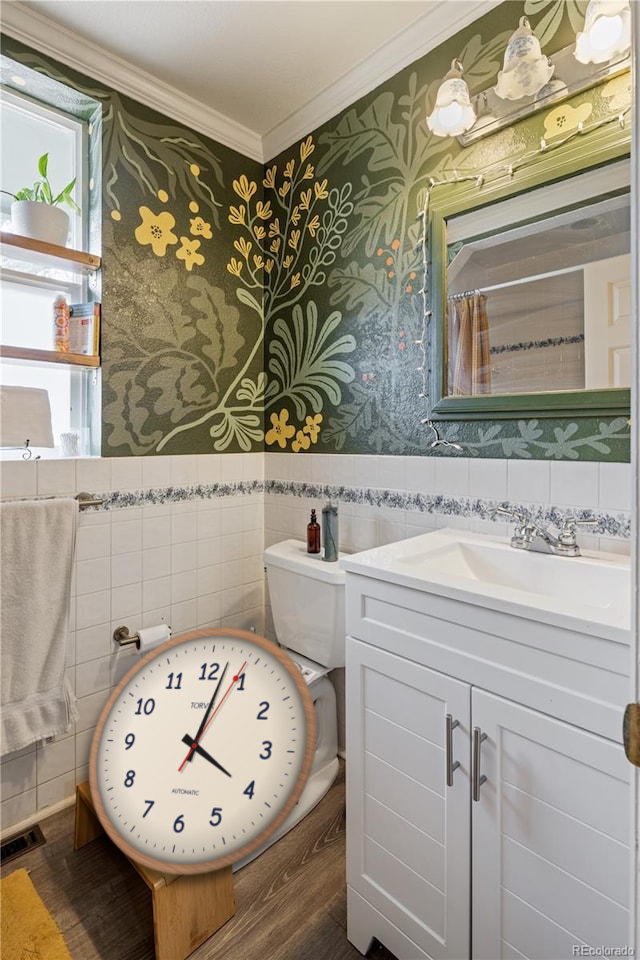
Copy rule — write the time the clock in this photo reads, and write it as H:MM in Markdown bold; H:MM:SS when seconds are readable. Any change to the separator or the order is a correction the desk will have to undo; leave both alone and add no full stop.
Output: **4:02:04**
